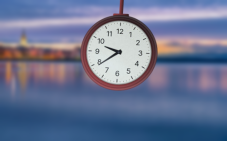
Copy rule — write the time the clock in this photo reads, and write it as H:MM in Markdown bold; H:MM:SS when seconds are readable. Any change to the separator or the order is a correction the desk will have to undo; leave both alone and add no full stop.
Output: **9:39**
